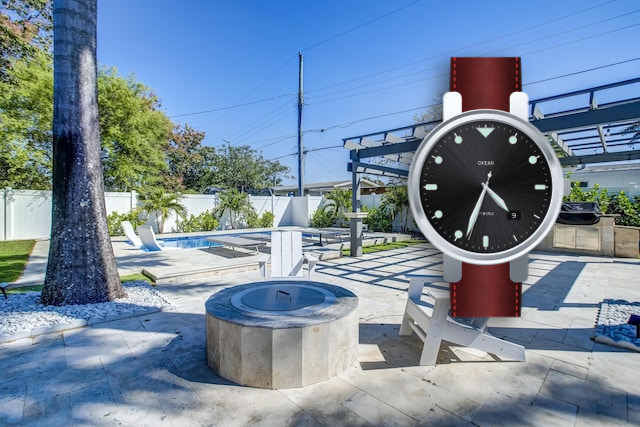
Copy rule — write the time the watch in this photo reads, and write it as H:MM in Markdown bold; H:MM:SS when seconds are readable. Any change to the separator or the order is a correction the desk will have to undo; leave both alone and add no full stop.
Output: **4:33:33**
